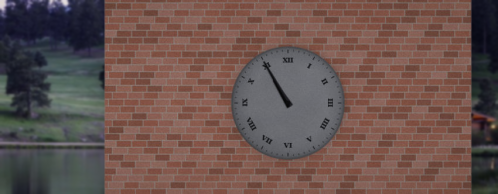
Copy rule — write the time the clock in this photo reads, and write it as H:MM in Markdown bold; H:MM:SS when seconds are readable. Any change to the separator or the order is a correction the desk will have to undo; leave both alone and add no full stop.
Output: **10:55**
